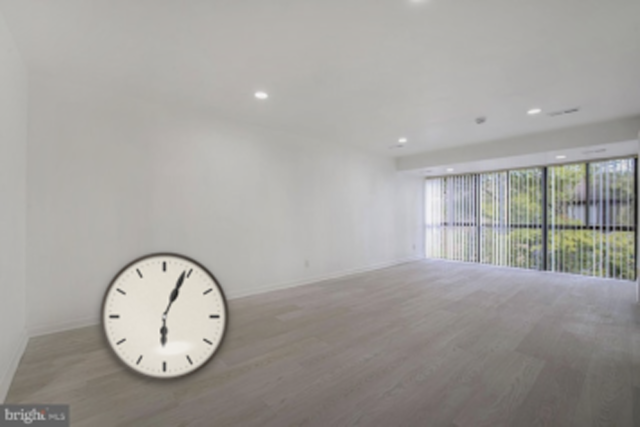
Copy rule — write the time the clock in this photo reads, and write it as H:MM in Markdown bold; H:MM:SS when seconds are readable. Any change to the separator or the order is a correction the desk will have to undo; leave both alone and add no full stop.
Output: **6:04**
